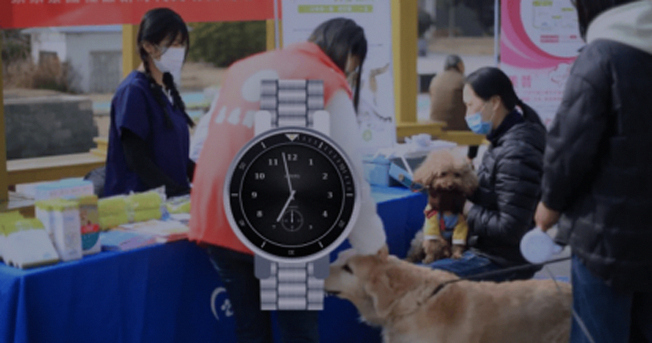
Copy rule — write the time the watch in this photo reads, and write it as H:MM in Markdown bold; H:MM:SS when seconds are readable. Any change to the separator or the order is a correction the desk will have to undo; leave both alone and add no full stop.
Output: **6:58**
